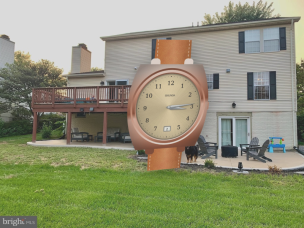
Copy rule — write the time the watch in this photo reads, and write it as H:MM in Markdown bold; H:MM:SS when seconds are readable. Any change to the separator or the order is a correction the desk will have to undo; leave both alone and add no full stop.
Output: **3:14**
